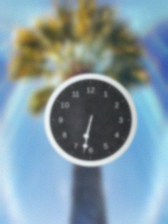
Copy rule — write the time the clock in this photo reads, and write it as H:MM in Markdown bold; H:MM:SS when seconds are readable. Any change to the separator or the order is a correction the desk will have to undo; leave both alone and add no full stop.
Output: **6:32**
